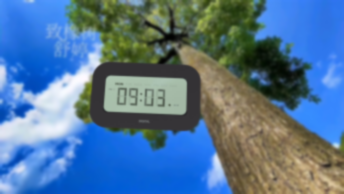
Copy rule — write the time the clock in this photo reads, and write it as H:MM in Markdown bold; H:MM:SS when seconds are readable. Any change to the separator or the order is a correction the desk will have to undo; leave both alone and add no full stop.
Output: **9:03**
